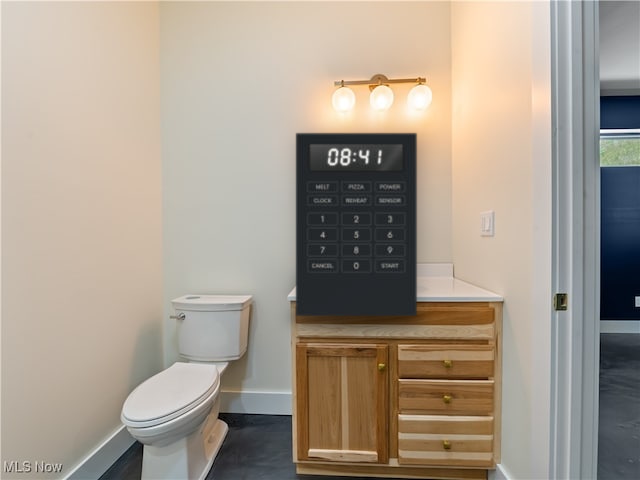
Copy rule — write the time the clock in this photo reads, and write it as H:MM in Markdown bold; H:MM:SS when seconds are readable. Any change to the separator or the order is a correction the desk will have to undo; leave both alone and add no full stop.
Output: **8:41**
